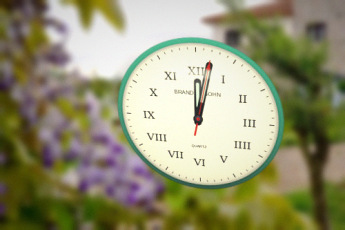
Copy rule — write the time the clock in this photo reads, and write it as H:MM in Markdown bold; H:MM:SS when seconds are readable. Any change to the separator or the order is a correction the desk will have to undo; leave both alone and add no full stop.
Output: **12:02:02**
